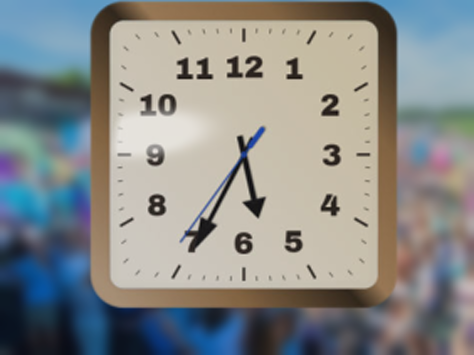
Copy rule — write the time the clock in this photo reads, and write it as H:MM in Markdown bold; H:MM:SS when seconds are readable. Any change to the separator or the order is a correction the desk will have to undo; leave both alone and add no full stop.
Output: **5:34:36**
